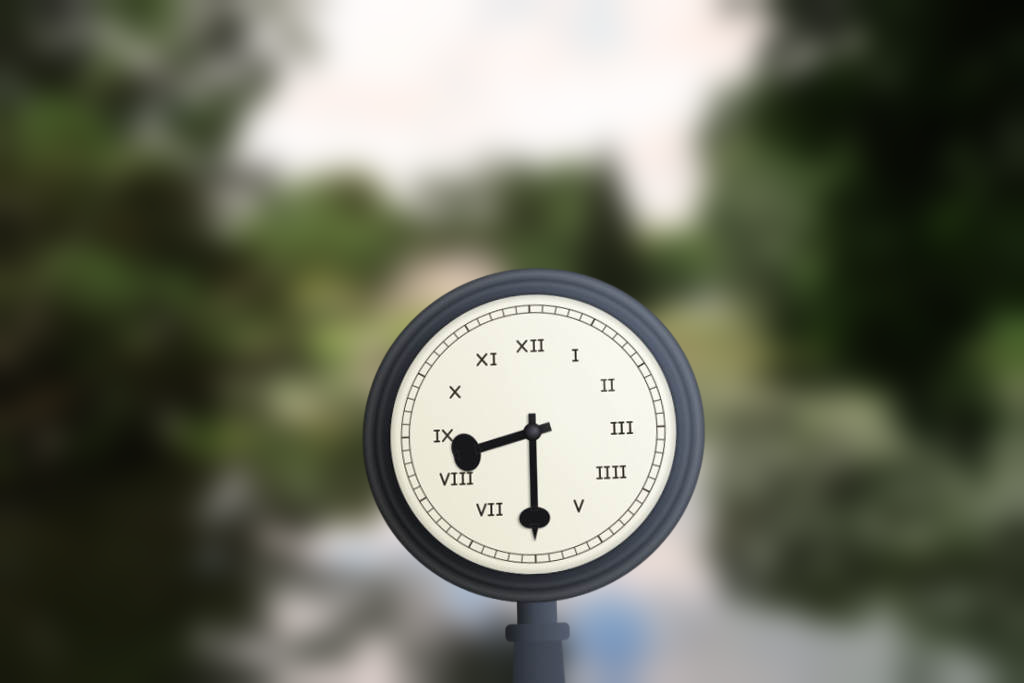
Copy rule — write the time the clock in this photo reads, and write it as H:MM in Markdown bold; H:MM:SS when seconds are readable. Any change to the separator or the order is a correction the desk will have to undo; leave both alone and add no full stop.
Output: **8:30**
